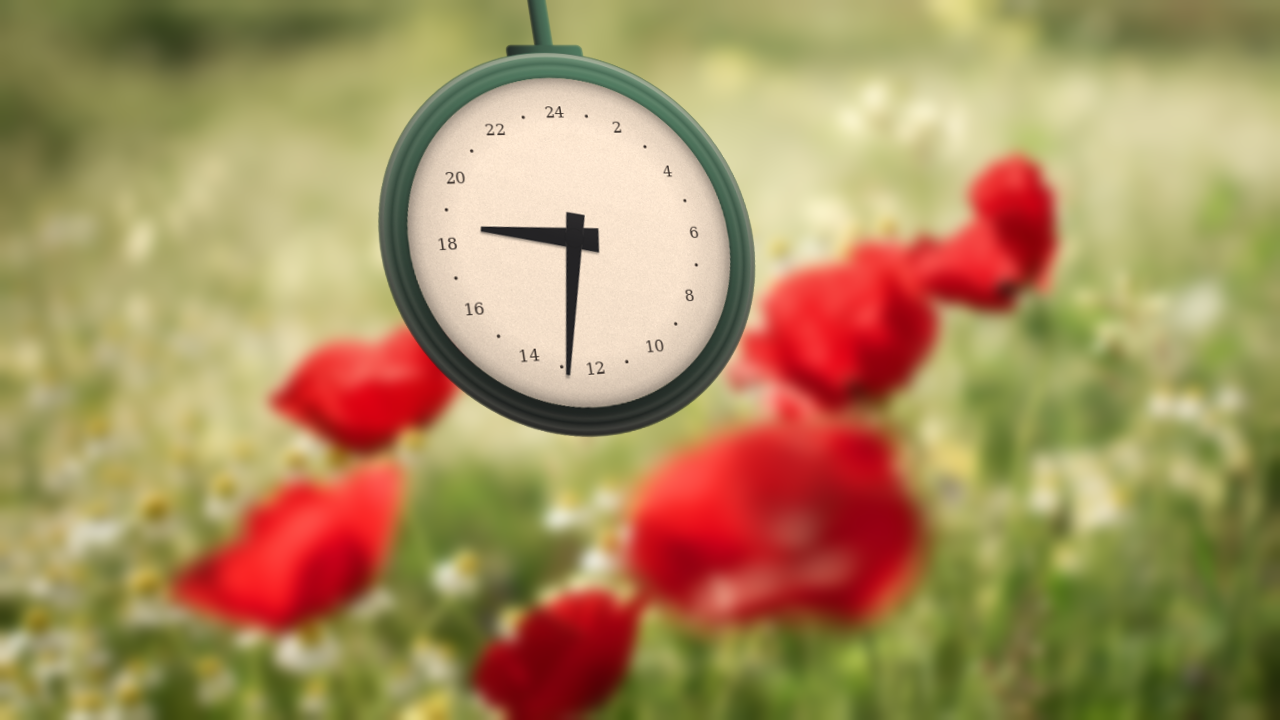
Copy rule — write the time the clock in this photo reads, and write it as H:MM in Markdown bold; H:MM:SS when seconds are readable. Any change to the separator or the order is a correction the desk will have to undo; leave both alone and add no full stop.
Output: **18:32**
